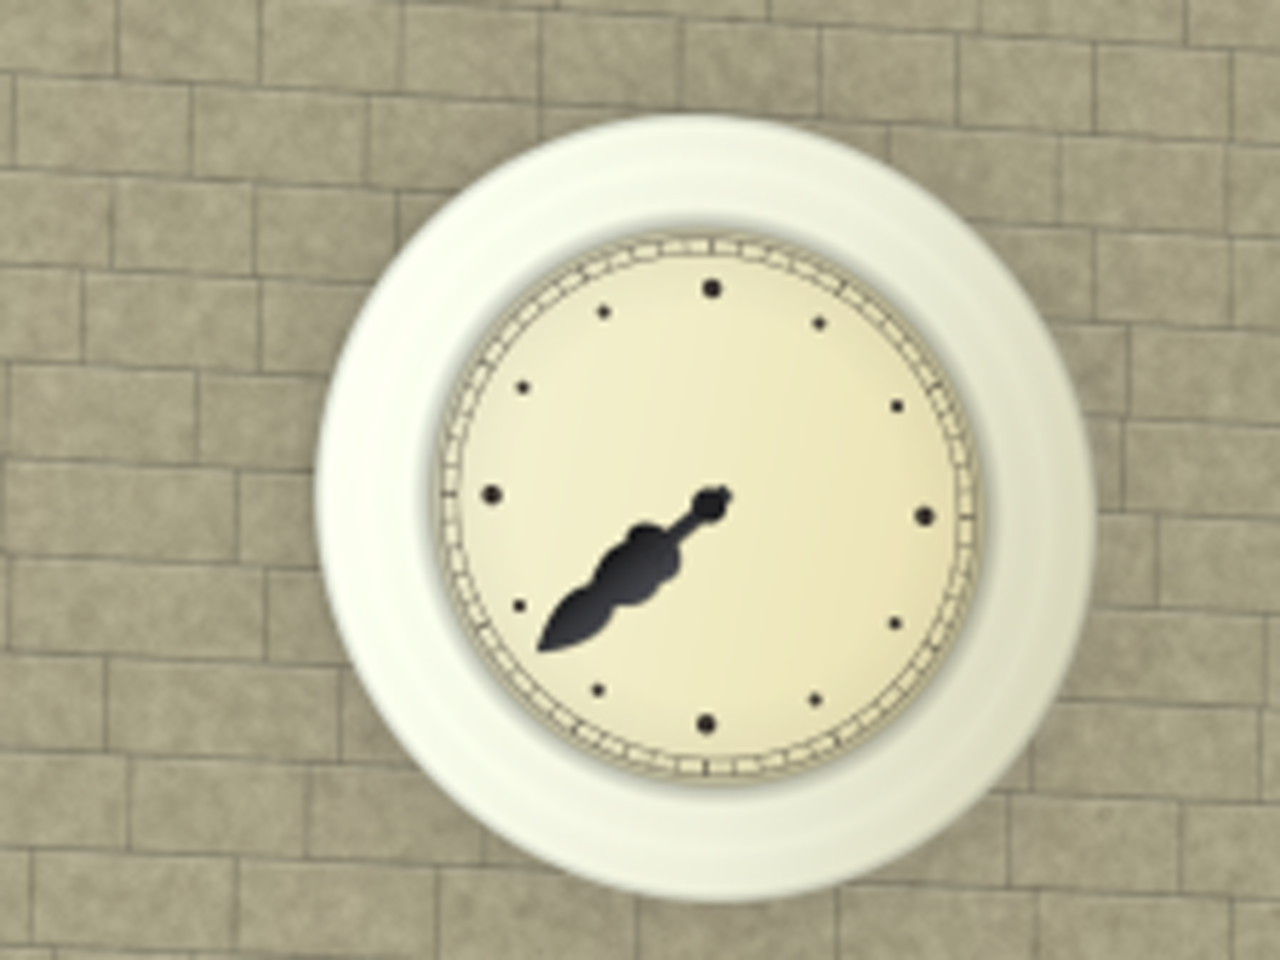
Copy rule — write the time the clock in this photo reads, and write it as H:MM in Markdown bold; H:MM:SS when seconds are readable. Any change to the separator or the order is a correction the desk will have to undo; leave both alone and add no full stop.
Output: **7:38**
